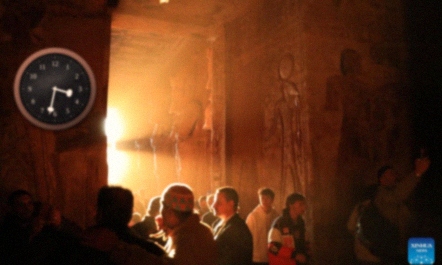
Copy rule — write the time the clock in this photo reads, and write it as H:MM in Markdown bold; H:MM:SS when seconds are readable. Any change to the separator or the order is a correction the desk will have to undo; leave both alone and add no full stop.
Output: **3:32**
